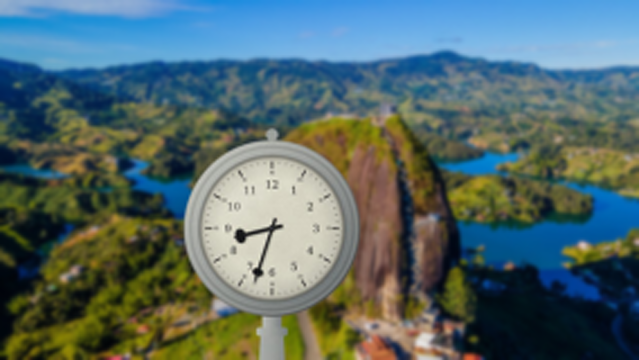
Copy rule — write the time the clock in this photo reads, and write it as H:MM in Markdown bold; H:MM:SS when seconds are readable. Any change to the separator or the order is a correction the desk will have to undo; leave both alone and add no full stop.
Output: **8:33**
